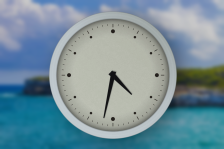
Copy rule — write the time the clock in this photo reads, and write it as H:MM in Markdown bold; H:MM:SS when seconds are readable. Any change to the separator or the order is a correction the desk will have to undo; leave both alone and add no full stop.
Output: **4:32**
